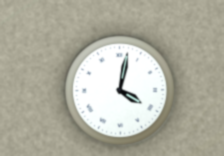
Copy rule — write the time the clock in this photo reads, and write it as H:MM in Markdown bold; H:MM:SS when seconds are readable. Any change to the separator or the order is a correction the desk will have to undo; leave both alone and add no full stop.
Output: **4:02**
